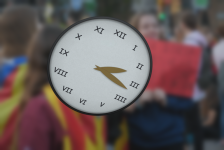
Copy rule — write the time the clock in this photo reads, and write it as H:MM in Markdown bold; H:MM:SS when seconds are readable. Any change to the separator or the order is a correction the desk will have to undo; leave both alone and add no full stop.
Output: **2:17**
